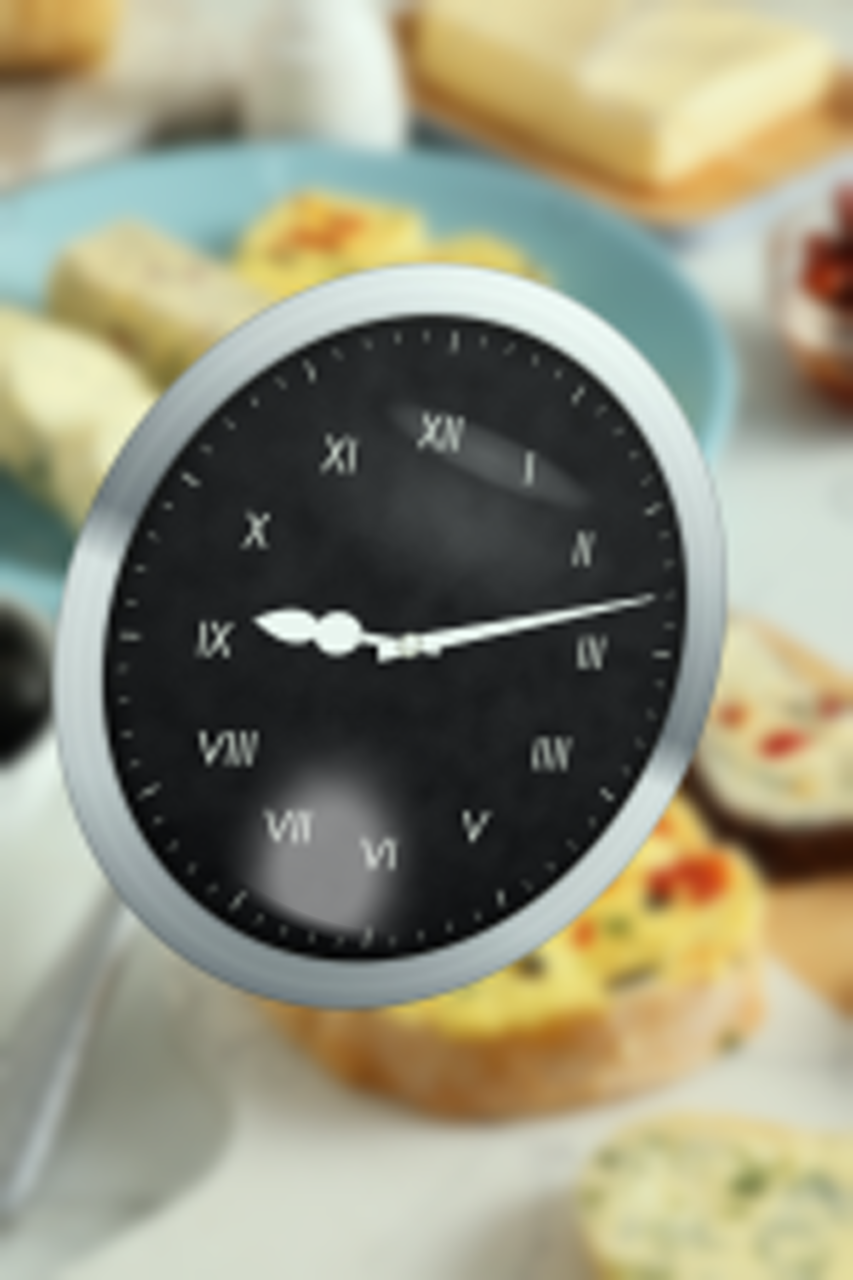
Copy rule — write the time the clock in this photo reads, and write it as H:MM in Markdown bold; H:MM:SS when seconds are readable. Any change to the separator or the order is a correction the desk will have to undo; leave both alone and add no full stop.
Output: **9:13**
